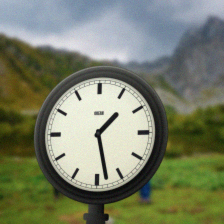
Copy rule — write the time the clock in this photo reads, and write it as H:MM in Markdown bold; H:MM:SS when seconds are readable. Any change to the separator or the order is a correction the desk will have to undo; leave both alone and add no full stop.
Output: **1:28**
